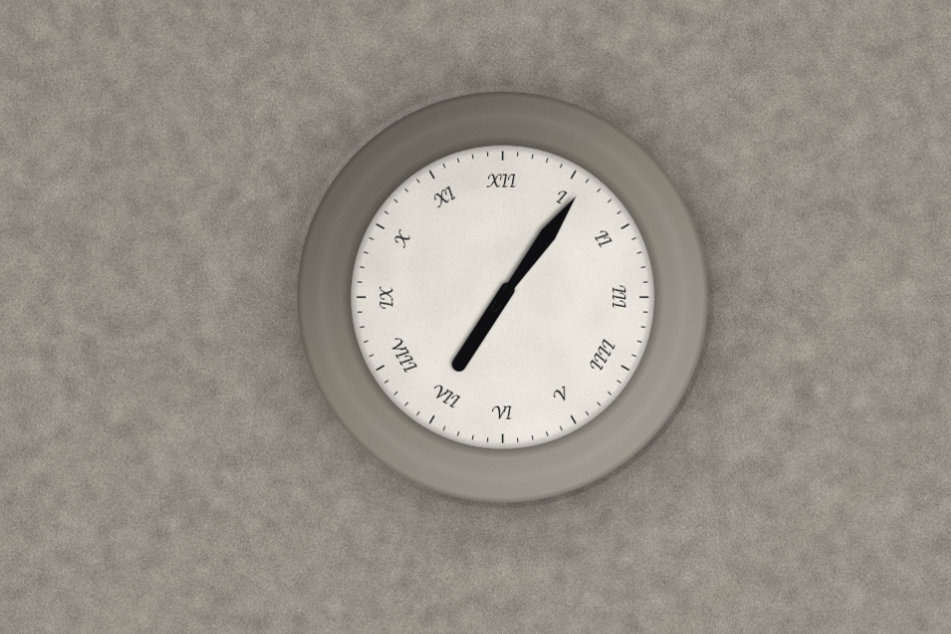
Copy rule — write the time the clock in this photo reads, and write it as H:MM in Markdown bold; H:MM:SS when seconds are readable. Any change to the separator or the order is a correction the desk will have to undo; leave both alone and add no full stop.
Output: **7:06**
